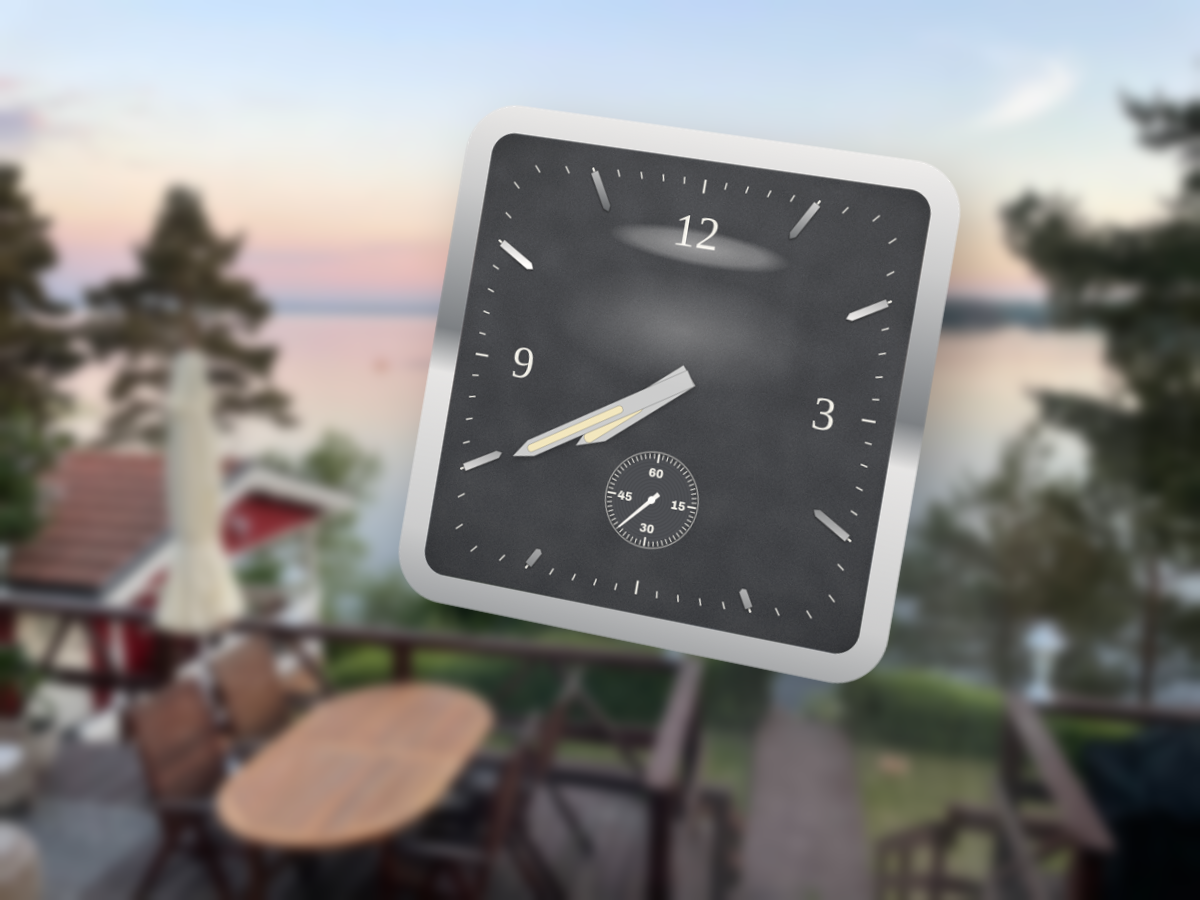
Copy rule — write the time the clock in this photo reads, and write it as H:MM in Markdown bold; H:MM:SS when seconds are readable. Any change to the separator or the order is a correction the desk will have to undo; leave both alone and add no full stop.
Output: **7:39:37**
